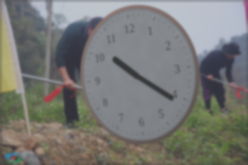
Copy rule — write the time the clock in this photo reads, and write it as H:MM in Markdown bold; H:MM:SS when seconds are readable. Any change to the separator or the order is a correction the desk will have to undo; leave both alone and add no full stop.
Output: **10:21**
